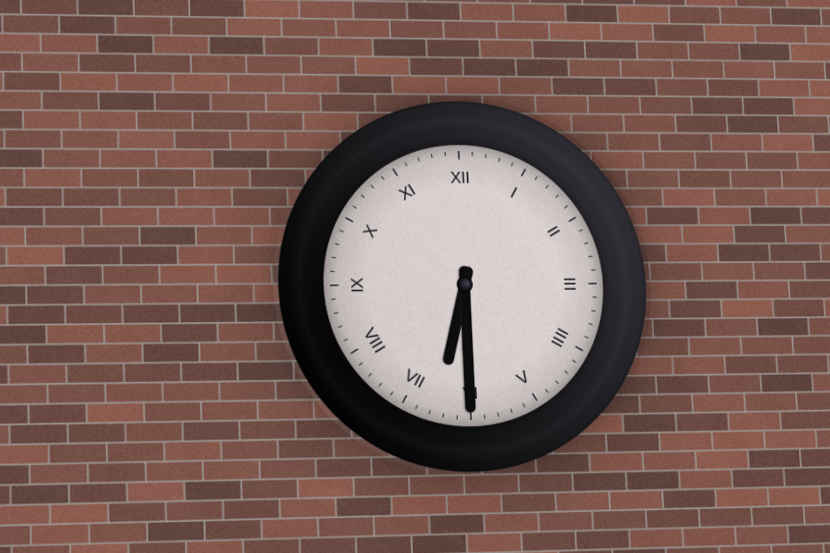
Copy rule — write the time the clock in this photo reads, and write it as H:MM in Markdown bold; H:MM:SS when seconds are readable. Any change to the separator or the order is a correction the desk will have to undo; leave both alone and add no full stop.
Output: **6:30**
